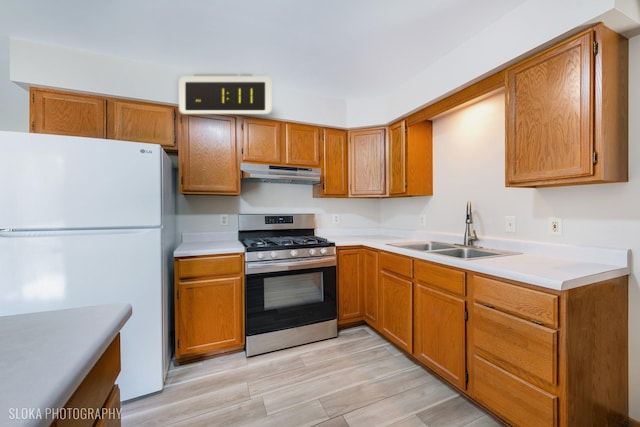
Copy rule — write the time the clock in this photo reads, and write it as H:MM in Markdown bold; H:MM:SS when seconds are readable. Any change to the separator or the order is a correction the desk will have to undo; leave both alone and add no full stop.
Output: **1:11**
